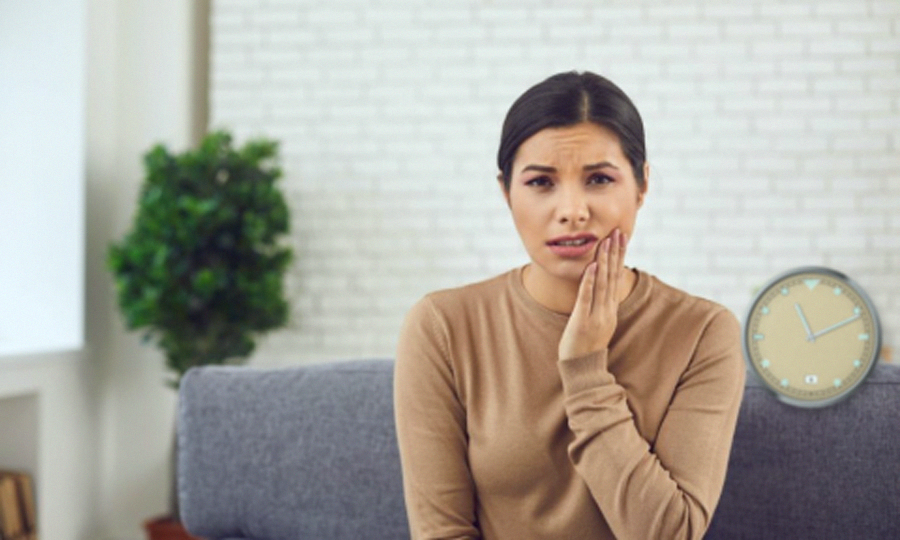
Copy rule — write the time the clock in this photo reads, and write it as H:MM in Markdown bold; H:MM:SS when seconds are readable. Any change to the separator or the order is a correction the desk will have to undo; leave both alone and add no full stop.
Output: **11:11**
